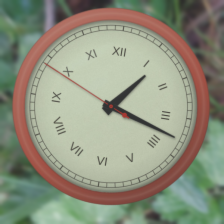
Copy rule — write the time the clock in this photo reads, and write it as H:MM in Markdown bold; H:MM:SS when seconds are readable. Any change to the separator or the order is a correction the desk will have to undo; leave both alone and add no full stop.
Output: **1:17:49**
